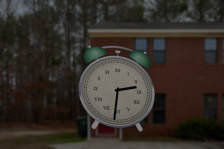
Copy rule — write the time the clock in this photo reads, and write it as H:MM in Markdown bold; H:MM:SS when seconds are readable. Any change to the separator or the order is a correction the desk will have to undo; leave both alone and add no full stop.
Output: **2:31**
